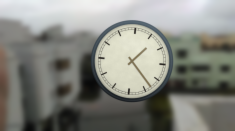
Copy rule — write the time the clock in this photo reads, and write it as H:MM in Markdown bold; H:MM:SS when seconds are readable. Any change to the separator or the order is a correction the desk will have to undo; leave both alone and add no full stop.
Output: **1:23**
